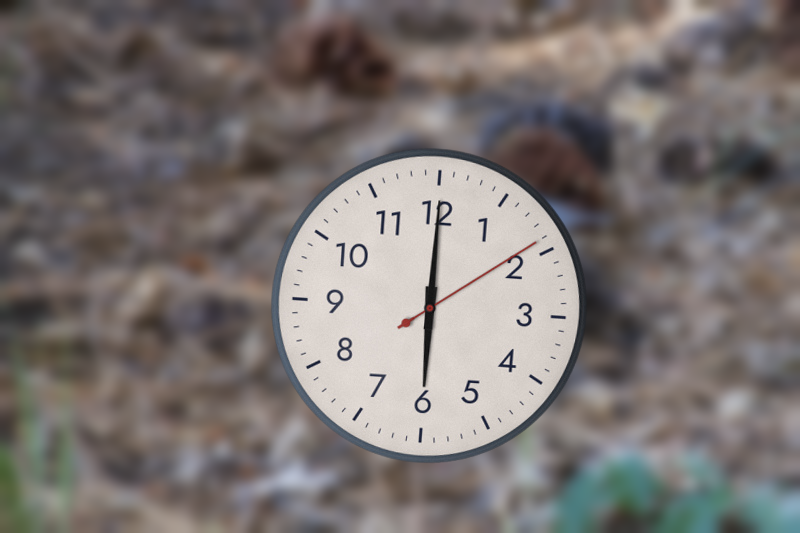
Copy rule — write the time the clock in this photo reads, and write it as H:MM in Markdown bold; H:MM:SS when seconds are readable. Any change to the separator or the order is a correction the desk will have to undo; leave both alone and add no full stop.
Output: **6:00:09**
